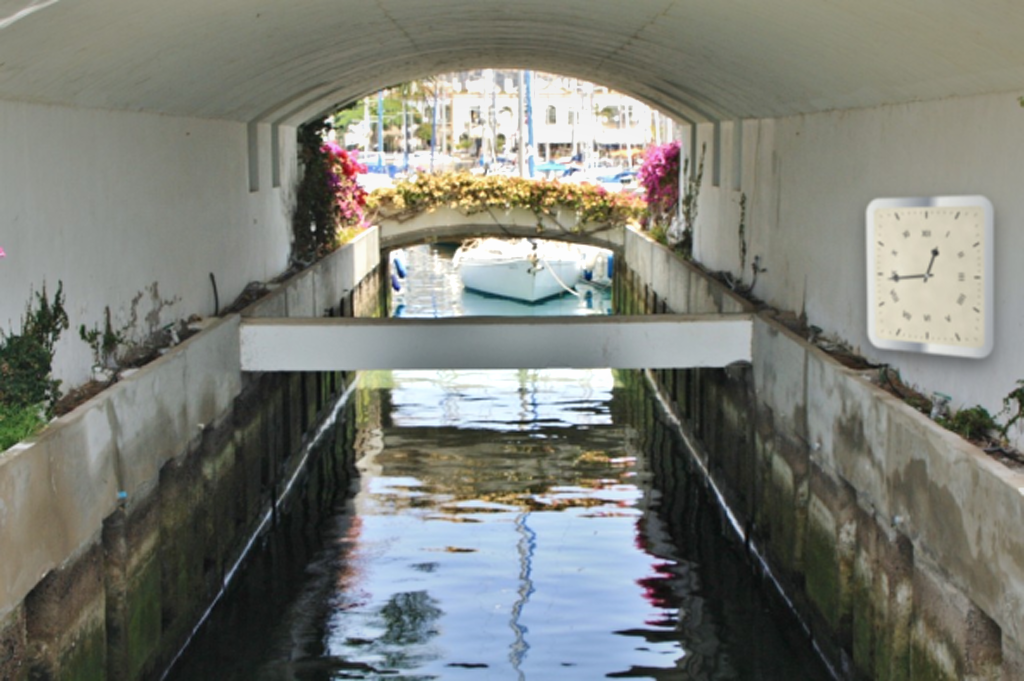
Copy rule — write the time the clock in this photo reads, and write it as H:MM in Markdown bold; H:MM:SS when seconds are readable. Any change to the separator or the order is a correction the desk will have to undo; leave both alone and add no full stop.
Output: **12:44**
